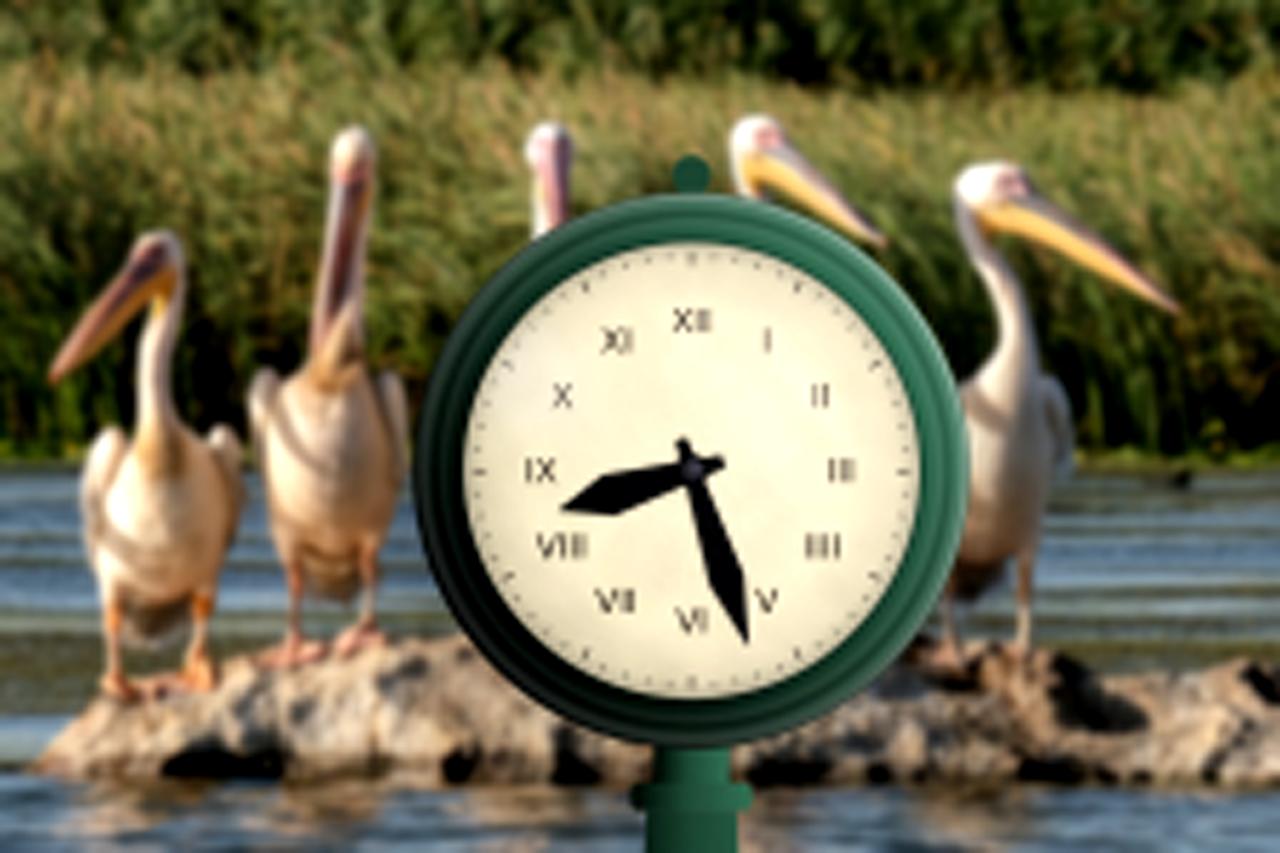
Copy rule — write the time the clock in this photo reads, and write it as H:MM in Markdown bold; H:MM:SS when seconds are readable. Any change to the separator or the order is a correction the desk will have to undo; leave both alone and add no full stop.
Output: **8:27**
